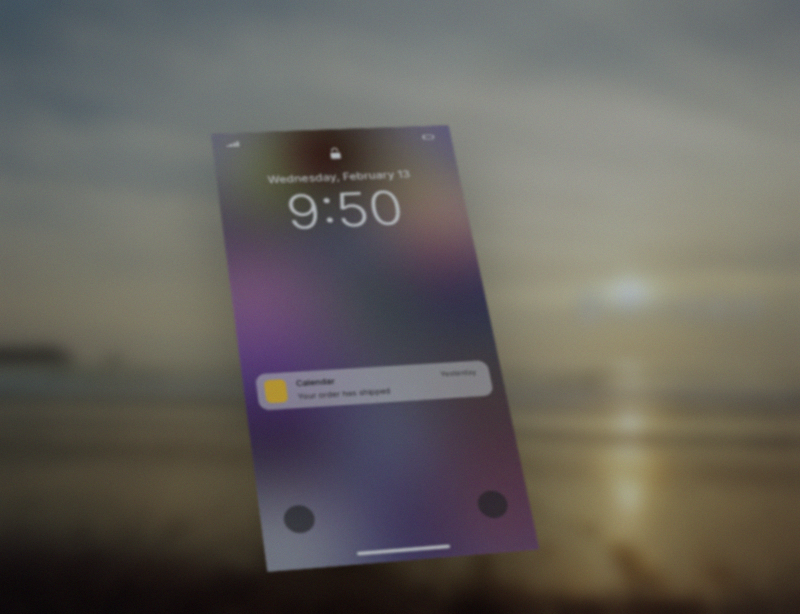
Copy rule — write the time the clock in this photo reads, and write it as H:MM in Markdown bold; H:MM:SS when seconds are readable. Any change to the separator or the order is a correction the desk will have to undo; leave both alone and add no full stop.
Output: **9:50**
